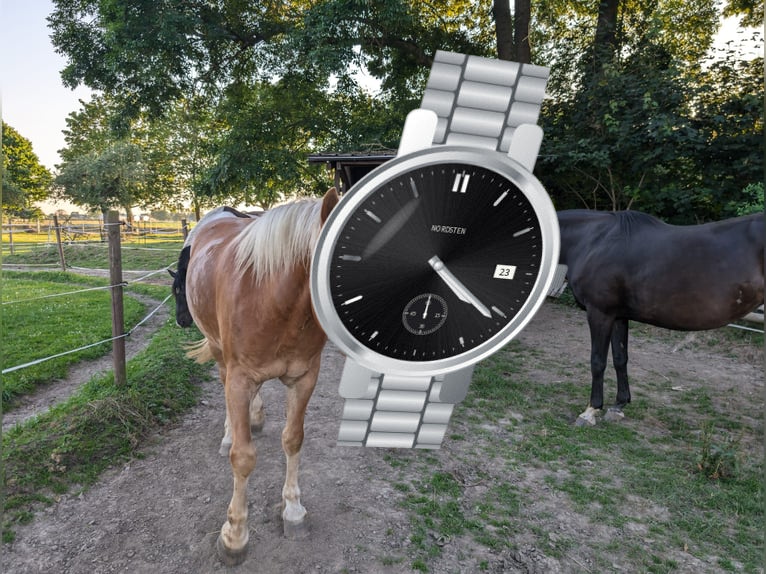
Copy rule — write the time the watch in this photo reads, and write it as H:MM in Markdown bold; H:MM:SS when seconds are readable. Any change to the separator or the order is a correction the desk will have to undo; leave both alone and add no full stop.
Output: **4:21**
